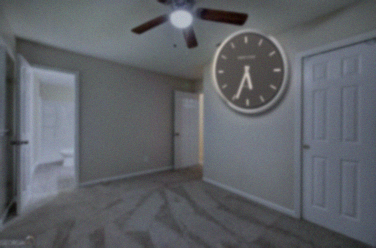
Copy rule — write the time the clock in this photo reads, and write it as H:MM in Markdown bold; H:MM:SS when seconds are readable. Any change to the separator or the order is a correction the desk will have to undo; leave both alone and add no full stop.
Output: **5:34**
